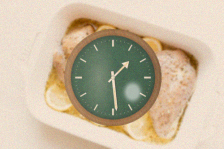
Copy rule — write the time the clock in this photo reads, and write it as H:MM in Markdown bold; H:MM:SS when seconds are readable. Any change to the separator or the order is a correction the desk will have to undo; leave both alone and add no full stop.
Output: **1:29**
